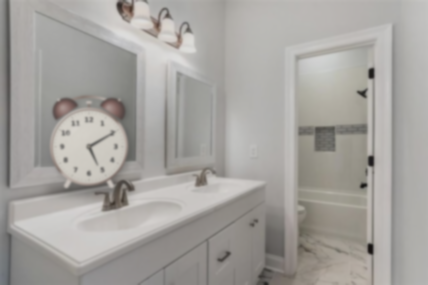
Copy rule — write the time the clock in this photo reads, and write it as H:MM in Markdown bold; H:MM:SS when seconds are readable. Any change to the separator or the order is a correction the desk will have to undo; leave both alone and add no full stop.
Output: **5:10**
